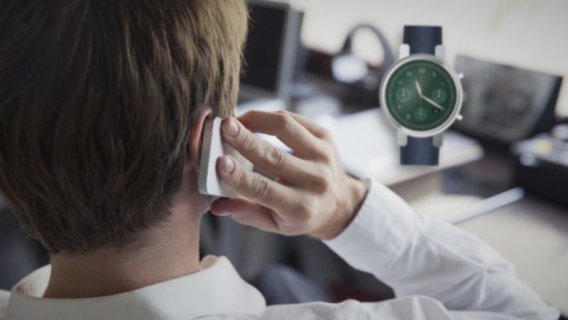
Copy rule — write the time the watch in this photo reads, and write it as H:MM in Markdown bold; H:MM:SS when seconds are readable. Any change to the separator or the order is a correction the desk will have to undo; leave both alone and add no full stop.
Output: **11:20**
